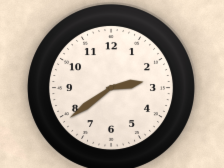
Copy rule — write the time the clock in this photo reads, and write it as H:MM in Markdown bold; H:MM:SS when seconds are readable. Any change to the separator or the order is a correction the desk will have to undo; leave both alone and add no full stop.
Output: **2:39**
